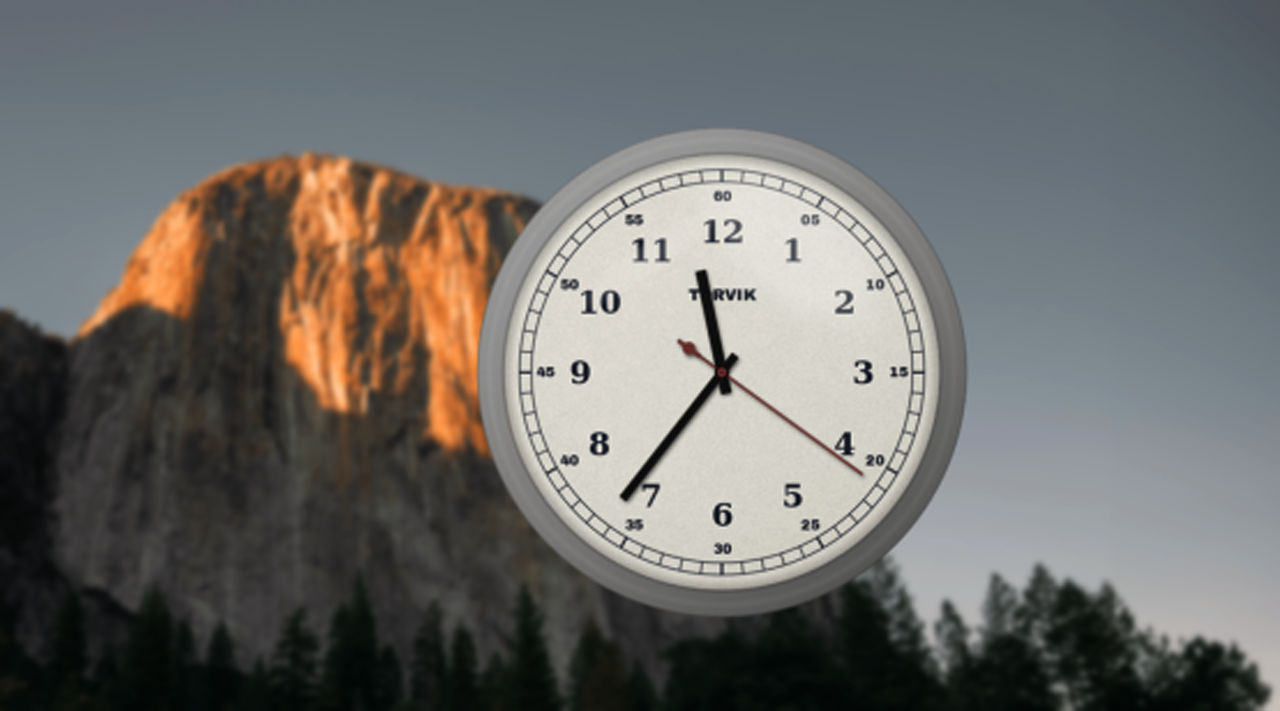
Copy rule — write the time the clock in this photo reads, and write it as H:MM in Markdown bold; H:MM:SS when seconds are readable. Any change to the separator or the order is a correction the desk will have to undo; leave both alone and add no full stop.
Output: **11:36:21**
